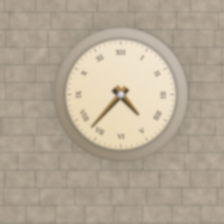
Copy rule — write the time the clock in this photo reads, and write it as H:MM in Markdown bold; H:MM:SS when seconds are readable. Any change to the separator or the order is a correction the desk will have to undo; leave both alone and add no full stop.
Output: **4:37**
